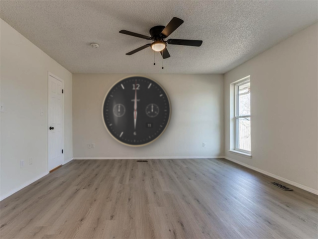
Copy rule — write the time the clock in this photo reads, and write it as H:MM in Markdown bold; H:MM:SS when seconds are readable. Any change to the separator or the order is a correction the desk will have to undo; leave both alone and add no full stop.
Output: **6:00**
